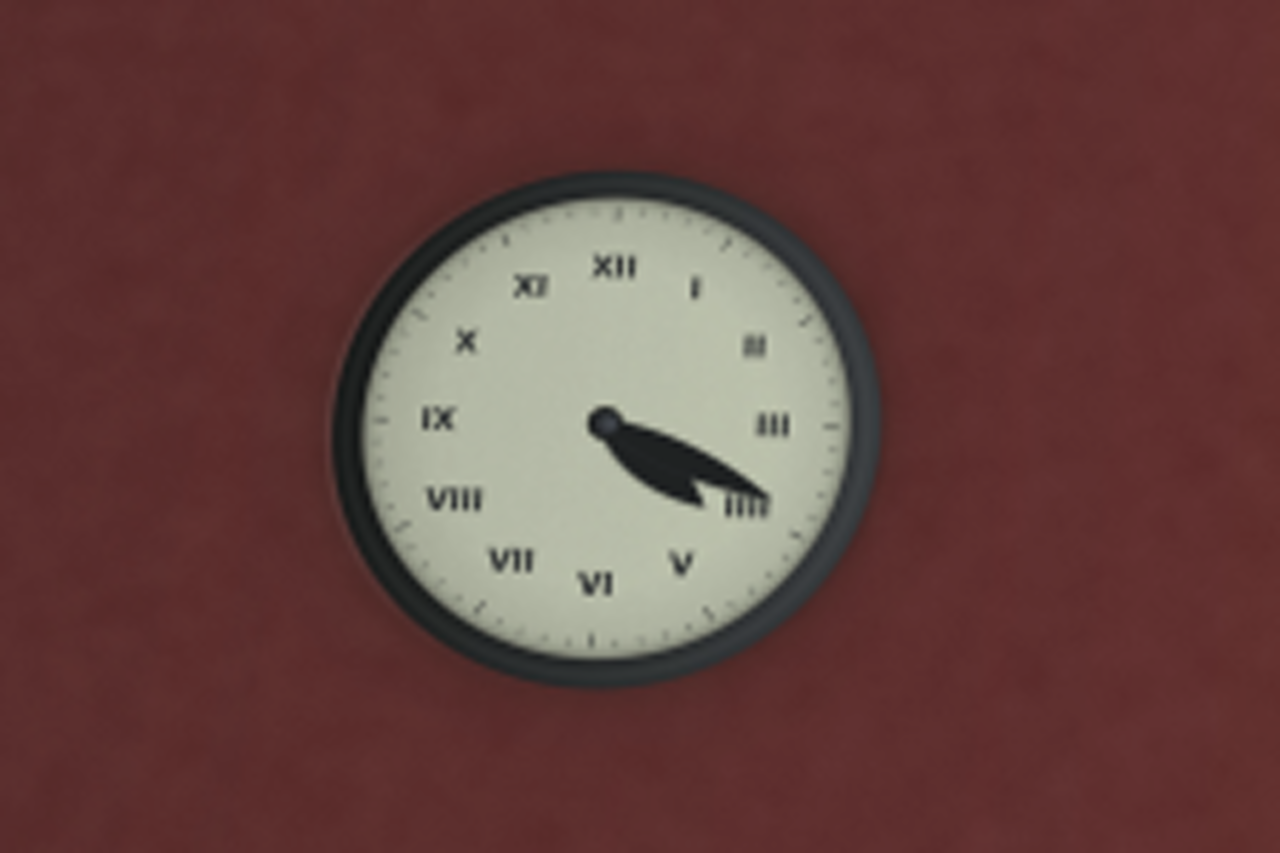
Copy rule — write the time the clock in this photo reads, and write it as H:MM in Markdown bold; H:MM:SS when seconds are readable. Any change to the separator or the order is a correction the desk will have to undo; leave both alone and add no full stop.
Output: **4:19**
